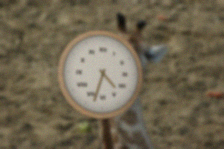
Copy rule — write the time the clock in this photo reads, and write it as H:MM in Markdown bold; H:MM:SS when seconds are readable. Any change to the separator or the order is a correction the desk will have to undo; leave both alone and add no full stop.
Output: **4:33**
